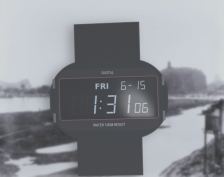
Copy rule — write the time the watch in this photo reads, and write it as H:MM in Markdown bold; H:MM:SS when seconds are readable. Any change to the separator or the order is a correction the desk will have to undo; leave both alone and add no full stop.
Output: **1:31:06**
